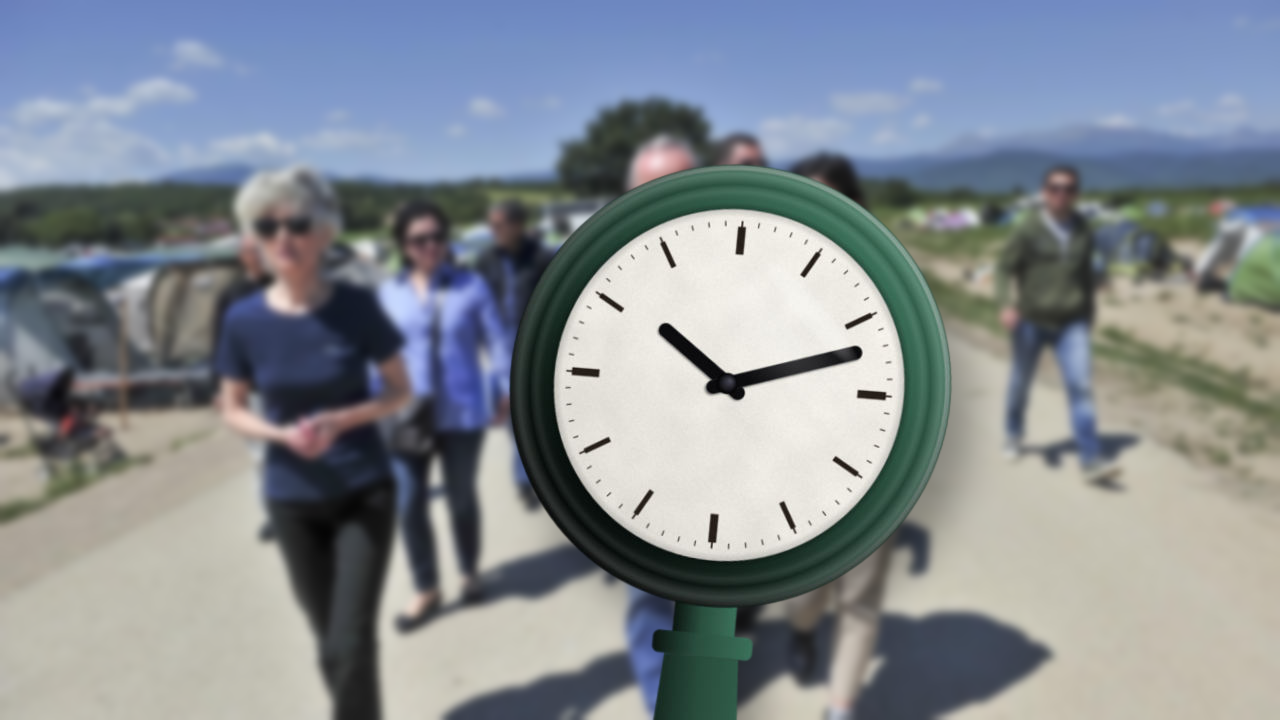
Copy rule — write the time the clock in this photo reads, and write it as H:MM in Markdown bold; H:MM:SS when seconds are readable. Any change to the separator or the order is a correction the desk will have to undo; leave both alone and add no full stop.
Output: **10:12**
